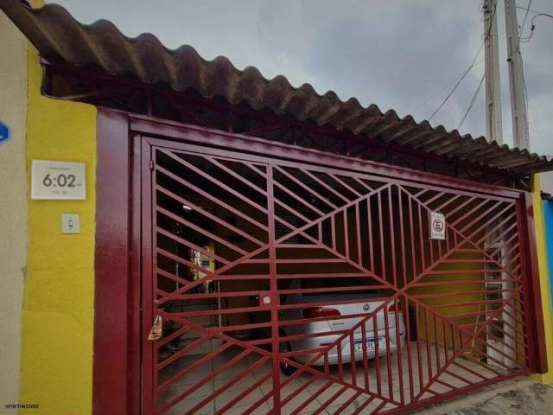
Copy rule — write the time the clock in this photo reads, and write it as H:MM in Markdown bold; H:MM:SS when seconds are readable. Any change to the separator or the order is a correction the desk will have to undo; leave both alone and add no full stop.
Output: **6:02**
